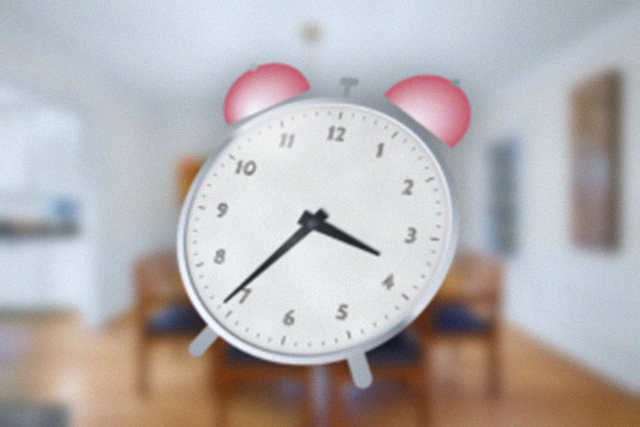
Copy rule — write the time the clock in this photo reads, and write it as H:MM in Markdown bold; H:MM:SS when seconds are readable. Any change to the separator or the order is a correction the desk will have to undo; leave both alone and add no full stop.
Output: **3:36**
